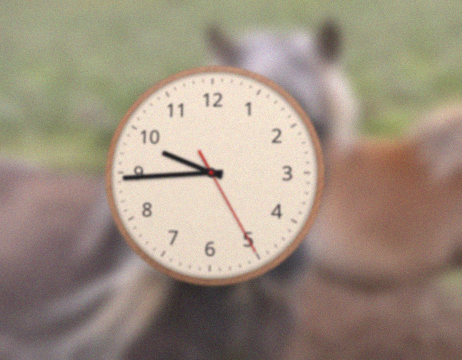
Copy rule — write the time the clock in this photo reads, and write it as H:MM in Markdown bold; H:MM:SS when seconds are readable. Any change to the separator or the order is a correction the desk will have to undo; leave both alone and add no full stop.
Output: **9:44:25**
